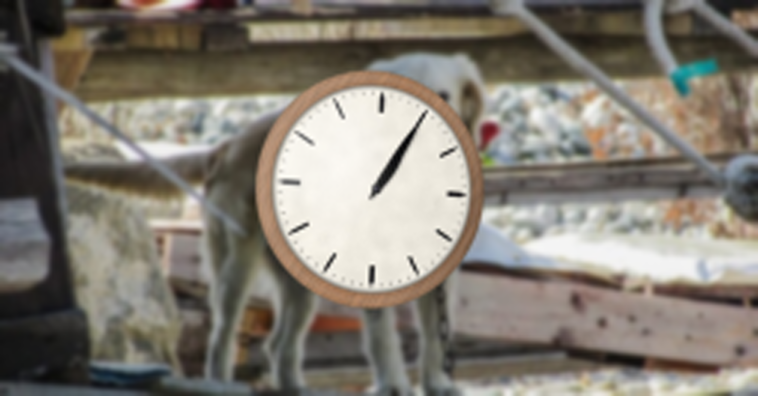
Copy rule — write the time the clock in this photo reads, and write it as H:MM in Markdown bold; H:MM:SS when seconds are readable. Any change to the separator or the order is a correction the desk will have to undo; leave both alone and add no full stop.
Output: **1:05**
